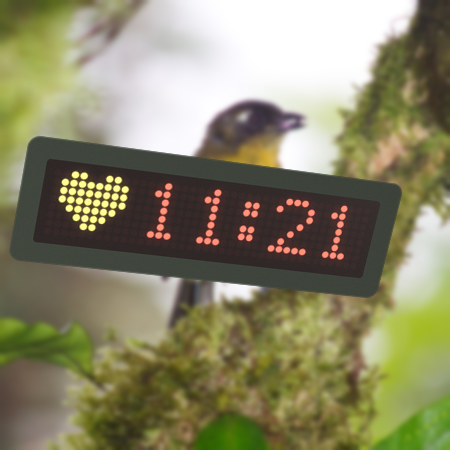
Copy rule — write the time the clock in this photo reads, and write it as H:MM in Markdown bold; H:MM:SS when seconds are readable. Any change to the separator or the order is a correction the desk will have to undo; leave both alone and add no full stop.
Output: **11:21**
